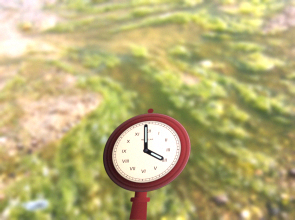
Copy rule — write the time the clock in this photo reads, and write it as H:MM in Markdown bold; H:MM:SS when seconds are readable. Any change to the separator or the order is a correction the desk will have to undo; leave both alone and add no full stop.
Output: **3:59**
